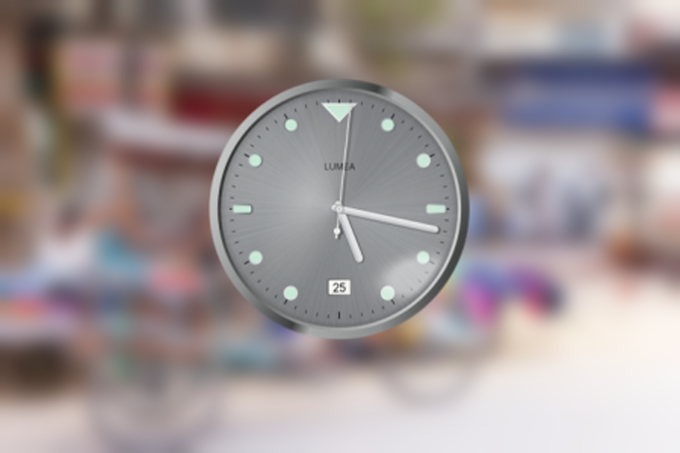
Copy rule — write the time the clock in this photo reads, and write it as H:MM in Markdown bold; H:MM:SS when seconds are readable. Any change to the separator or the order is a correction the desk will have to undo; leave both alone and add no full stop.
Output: **5:17:01**
